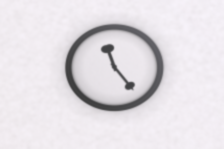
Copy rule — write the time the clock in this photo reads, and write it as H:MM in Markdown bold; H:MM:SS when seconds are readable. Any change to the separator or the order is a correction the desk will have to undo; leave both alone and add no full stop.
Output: **11:24**
